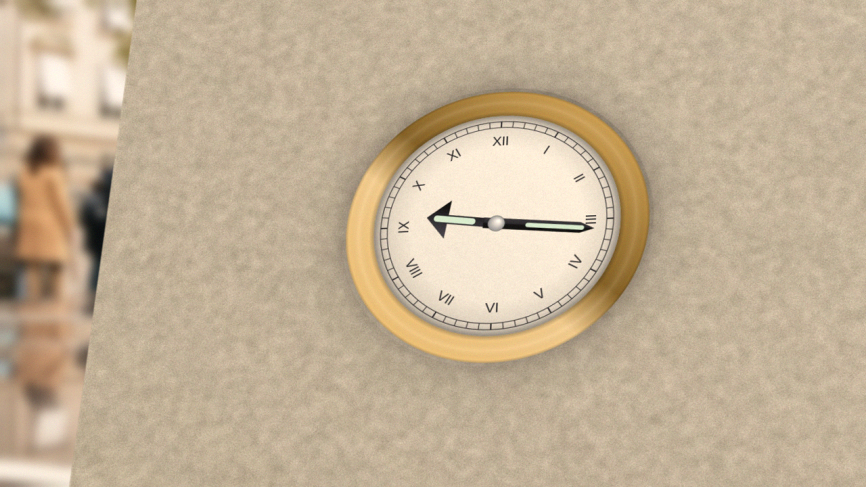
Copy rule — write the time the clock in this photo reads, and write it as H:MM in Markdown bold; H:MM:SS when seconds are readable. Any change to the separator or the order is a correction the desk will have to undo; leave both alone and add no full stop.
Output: **9:16**
